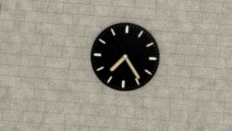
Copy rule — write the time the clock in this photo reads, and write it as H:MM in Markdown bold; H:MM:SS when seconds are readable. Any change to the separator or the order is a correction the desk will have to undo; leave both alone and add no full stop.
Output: **7:24**
